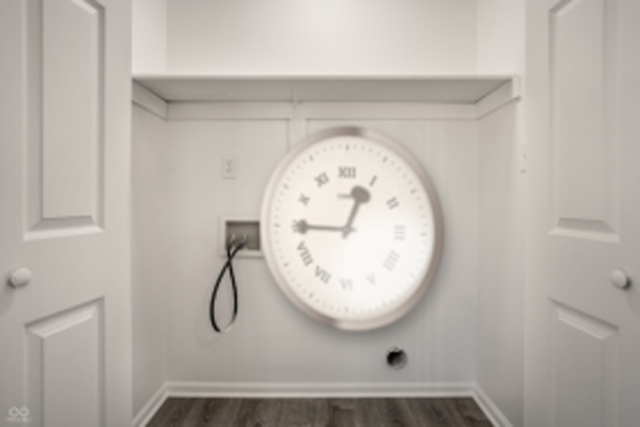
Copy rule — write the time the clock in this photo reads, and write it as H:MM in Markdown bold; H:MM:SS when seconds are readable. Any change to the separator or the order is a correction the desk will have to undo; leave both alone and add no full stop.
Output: **12:45**
